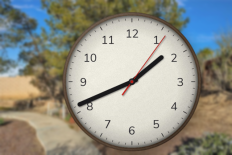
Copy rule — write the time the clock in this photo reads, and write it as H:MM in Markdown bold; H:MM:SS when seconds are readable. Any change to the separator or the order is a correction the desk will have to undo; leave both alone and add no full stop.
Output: **1:41:06**
